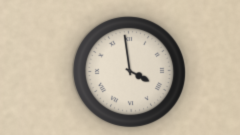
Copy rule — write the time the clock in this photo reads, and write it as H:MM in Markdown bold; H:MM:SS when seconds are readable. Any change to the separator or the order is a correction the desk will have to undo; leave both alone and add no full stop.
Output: **3:59**
